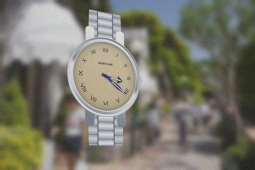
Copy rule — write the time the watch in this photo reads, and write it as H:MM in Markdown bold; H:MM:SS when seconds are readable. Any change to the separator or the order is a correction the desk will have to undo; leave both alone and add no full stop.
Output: **3:21**
